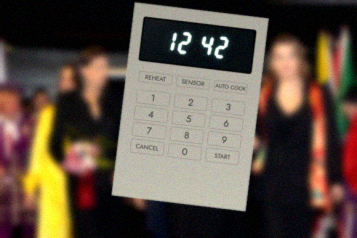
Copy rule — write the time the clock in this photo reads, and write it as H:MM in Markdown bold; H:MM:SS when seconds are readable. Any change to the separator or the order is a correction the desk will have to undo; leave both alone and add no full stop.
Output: **12:42**
